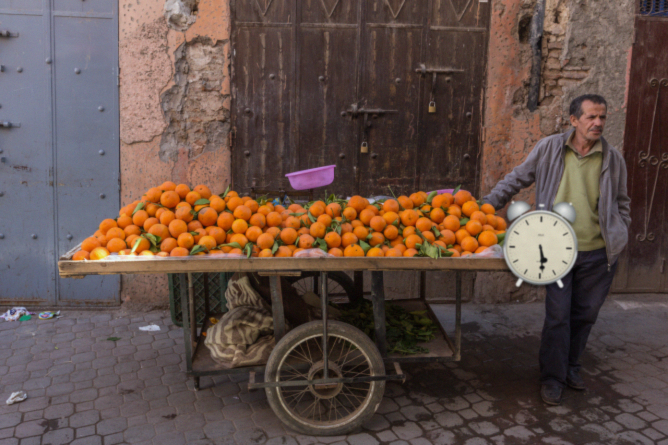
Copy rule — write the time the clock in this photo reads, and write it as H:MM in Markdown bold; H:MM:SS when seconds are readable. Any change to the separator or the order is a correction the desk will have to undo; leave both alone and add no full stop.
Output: **5:29**
